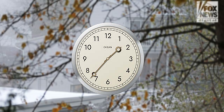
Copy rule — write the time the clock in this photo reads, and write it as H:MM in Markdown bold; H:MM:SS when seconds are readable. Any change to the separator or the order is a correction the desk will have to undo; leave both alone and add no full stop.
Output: **1:37**
